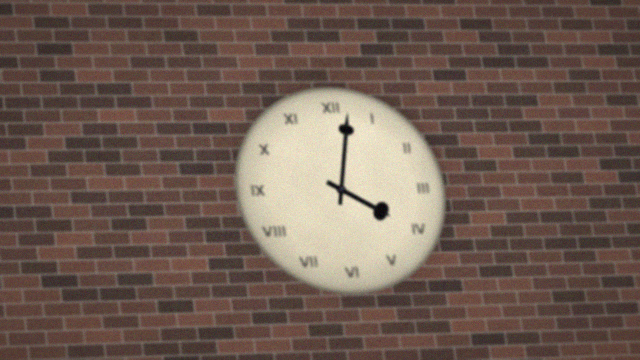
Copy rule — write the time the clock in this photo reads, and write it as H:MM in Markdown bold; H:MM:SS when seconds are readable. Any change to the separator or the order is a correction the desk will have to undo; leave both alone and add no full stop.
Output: **4:02**
